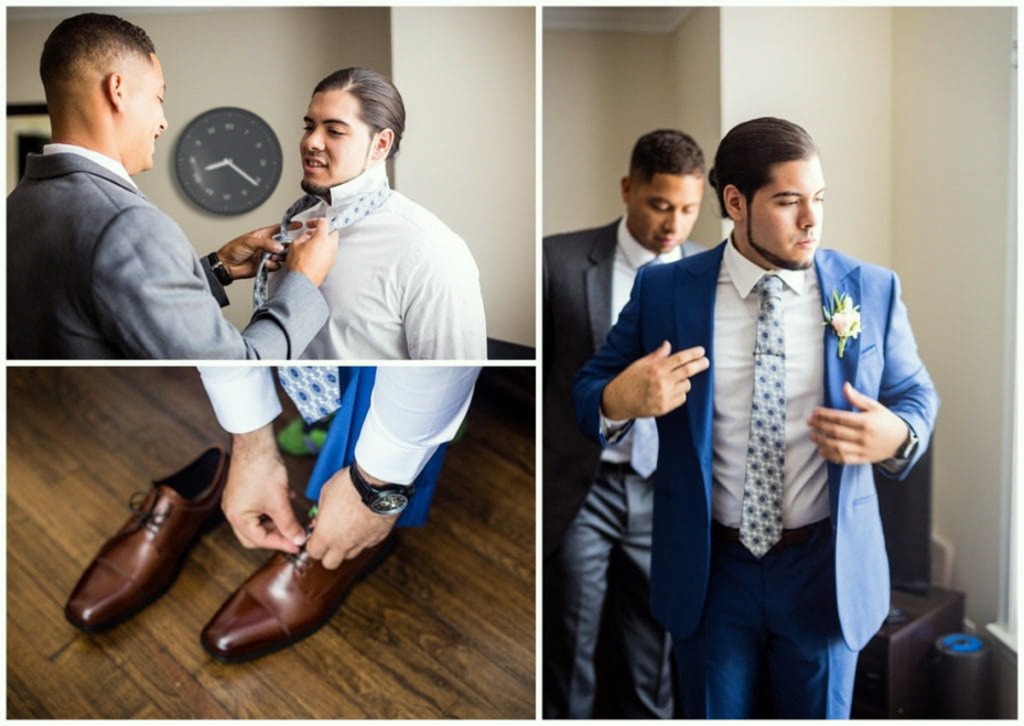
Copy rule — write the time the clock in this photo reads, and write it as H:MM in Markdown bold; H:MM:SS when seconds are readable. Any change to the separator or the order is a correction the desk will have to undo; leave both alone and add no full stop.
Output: **8:21**
